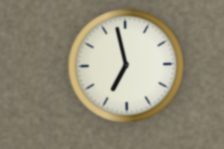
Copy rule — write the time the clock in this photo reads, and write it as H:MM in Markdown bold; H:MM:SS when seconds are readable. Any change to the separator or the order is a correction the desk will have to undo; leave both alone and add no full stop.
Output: **6:58**
